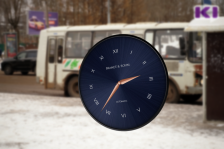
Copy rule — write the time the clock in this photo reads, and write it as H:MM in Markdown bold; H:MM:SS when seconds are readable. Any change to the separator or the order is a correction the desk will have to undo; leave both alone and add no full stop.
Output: **2:37**
